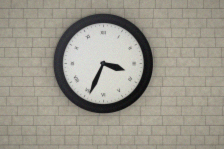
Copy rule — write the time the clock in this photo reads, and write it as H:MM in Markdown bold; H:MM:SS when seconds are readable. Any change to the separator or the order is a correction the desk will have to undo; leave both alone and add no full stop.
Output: **3:34**
